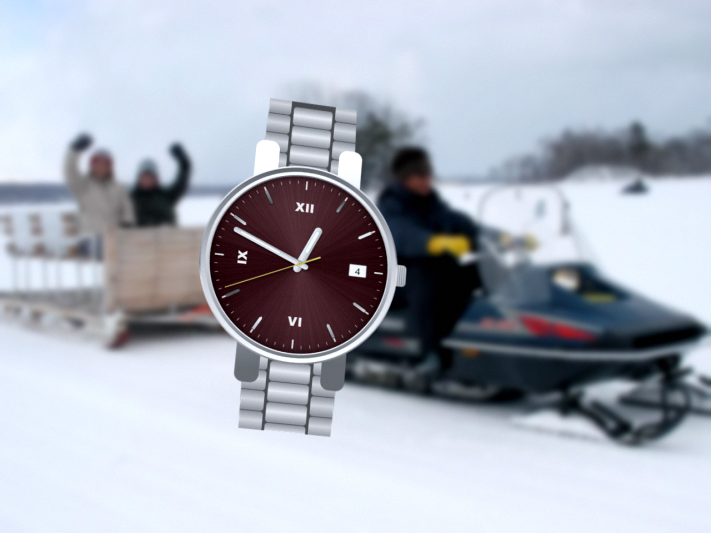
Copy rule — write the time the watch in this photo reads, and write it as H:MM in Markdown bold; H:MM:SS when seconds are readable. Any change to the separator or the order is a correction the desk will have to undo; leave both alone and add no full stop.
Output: **12:48:41**
